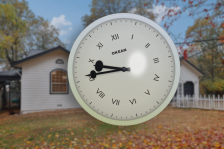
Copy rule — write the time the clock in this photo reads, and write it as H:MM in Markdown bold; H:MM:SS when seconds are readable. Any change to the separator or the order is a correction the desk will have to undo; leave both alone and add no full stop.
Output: **9:46**
